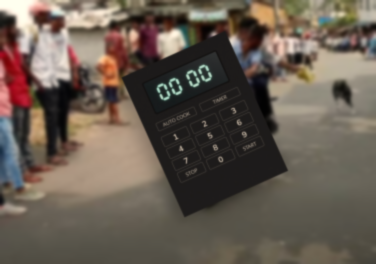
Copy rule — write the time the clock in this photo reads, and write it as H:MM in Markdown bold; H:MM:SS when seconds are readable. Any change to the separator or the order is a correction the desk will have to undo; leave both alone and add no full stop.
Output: **0:00**
